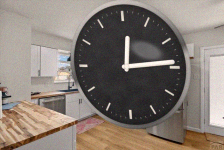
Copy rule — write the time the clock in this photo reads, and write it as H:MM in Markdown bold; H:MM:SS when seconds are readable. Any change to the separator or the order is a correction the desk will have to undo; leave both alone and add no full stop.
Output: **12:14**
